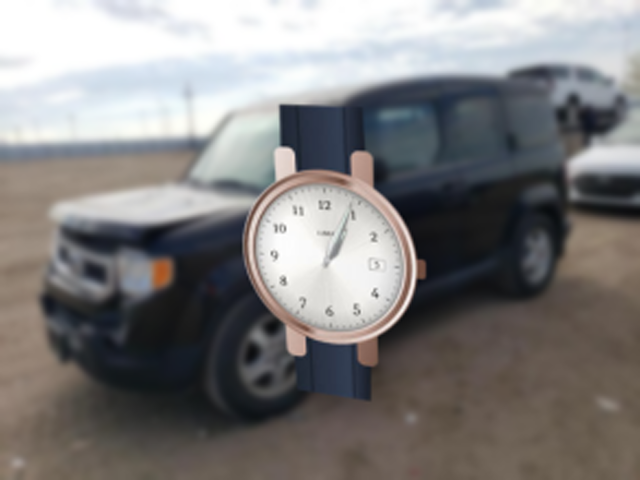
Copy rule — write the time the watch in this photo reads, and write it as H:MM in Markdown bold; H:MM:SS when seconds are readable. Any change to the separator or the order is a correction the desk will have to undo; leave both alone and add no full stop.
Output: **1:04**
